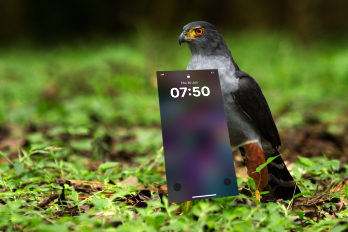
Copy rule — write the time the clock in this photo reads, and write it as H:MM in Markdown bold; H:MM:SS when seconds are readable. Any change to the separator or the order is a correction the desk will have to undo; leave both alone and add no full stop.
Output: **7:50**
